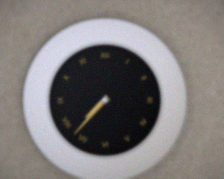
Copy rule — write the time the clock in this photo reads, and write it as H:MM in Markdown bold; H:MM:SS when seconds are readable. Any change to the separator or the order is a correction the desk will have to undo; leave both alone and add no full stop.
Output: **7:37**
